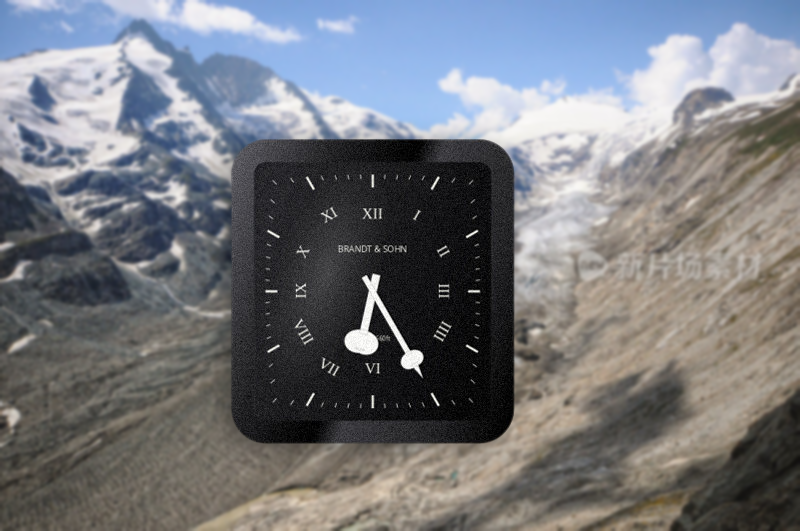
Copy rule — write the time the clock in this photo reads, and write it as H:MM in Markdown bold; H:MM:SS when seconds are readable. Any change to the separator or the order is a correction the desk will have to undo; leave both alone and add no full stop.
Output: **6:25**
